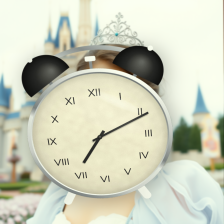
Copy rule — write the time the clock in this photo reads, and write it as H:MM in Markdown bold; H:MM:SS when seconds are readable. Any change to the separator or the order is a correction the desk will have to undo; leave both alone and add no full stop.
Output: **7:11**
